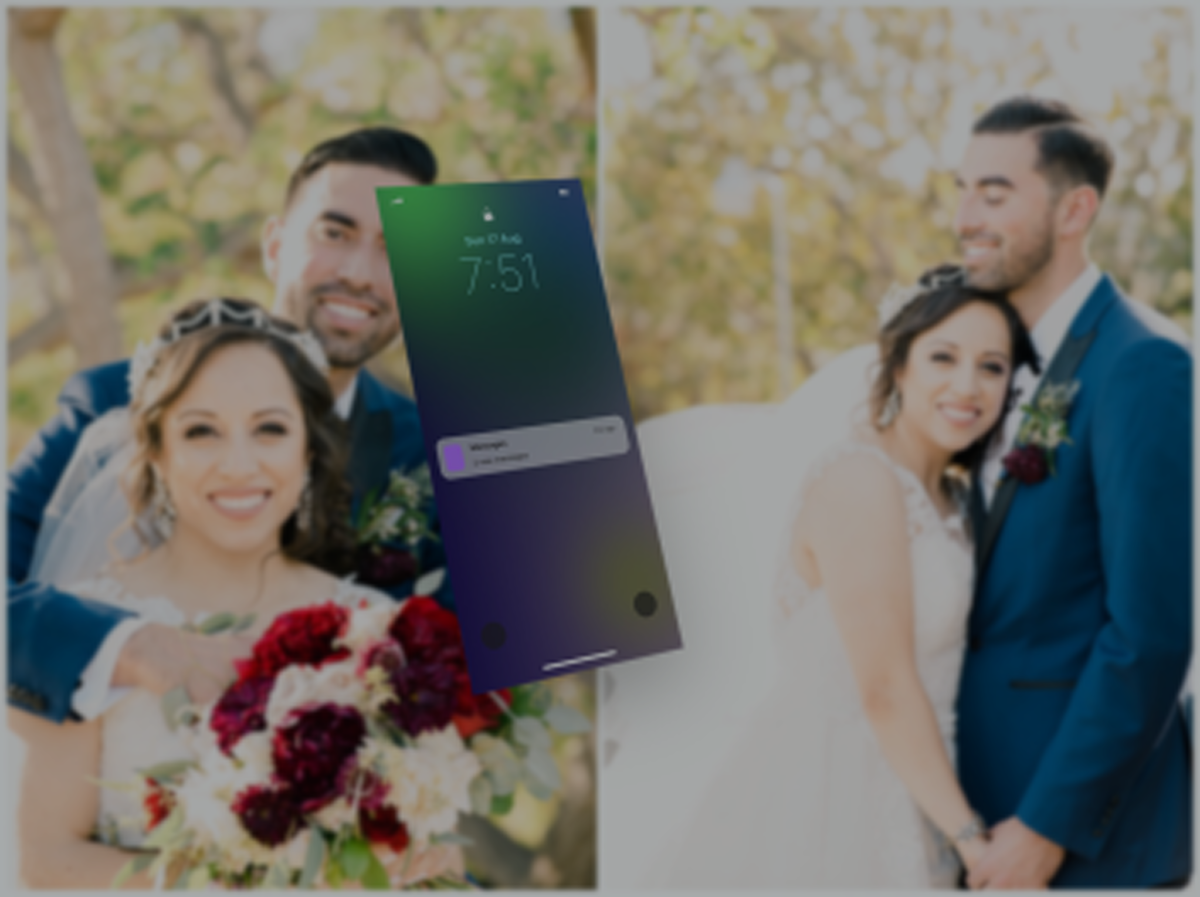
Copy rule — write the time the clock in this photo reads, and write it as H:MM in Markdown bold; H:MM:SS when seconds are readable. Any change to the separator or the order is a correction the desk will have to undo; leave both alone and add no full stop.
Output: **7:51**
